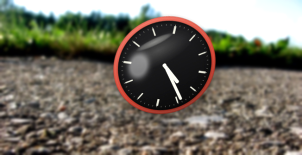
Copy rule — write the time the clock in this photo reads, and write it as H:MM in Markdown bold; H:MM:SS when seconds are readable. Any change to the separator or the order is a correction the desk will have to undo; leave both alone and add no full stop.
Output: **4:24**
